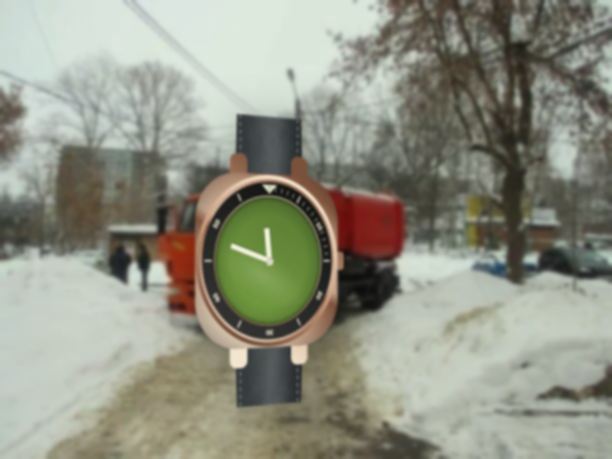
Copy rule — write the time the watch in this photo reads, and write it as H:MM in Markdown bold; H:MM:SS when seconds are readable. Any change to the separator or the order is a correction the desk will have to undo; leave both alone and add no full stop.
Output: **11:48**
